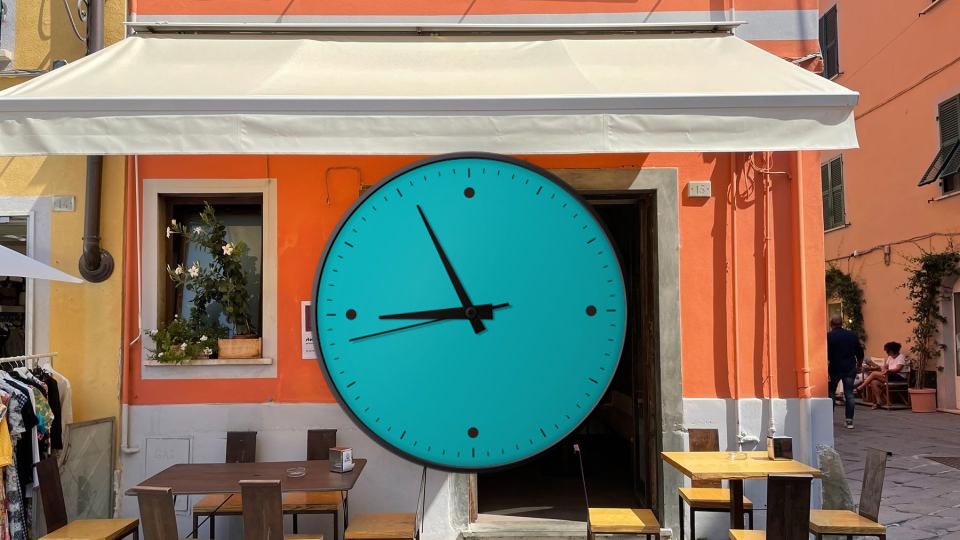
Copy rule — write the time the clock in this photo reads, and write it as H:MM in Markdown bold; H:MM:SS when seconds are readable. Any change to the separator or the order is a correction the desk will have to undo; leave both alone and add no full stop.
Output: **8:55:43**
